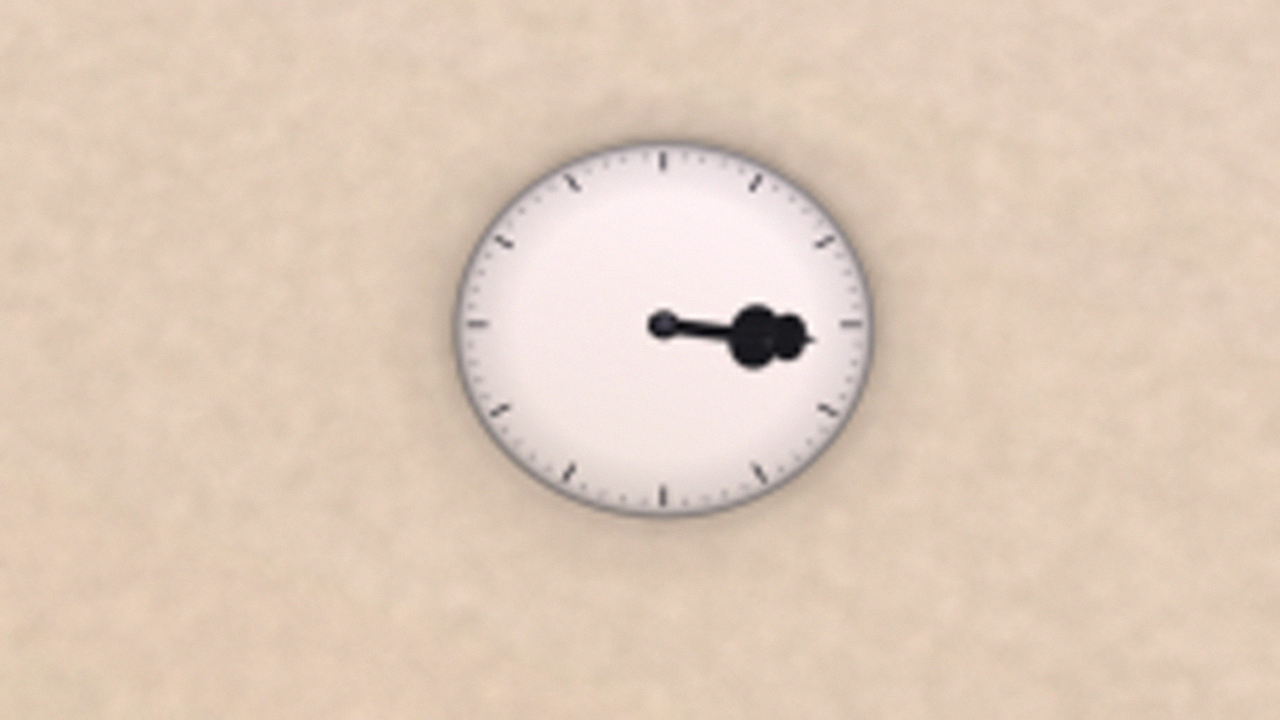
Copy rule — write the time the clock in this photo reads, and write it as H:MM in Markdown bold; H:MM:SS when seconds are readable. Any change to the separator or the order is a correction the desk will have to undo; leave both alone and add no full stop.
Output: **3:16**
